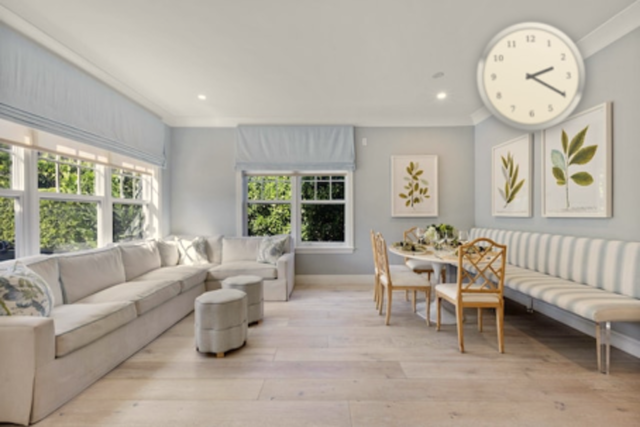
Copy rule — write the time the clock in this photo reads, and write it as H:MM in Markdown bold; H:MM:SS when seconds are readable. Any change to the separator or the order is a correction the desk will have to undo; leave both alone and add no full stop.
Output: **2:20**
